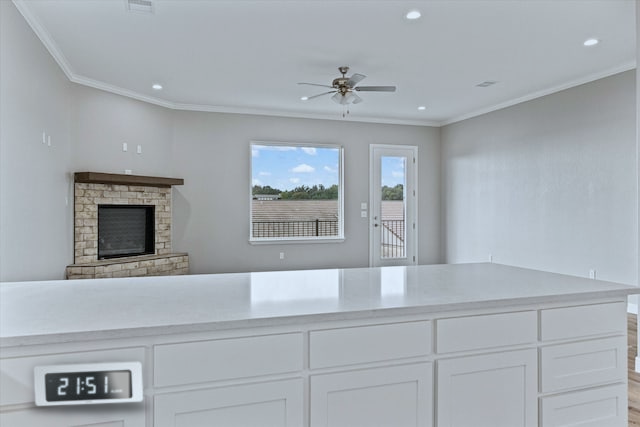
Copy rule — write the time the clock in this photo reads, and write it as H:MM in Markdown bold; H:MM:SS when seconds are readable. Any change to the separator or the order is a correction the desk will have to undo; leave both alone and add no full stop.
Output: **21:51**
